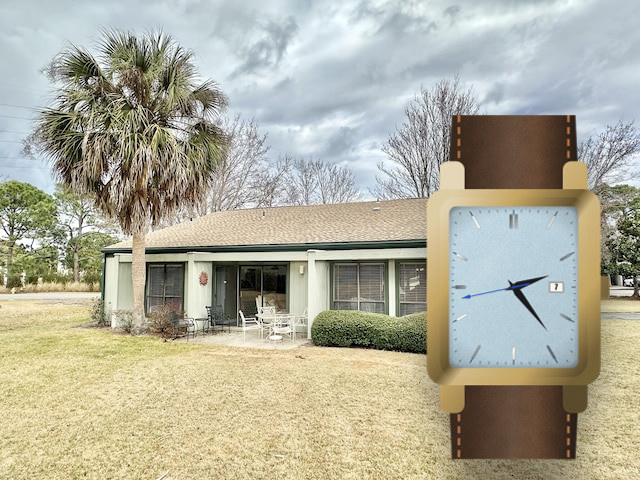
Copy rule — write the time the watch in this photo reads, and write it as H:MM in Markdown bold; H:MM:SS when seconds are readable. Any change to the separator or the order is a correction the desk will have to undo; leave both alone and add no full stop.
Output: **2:23:43**
